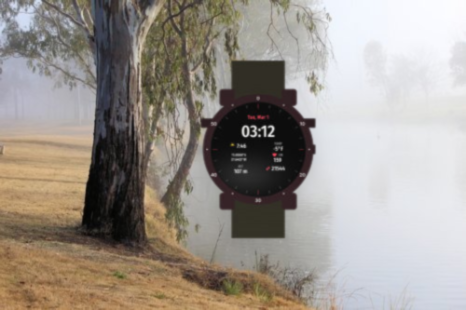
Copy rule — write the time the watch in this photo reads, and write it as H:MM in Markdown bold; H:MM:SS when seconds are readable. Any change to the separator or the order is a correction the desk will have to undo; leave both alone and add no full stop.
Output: **3:12**
